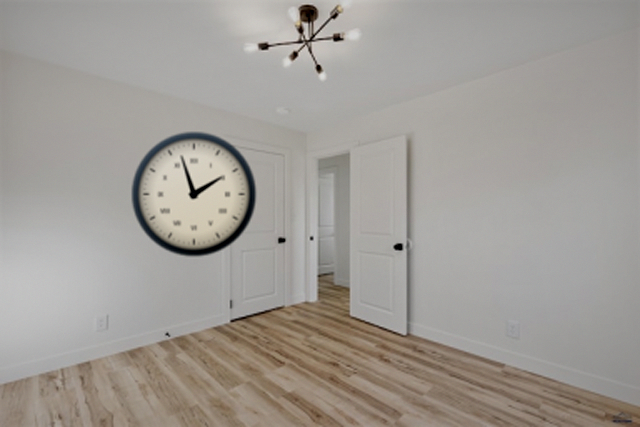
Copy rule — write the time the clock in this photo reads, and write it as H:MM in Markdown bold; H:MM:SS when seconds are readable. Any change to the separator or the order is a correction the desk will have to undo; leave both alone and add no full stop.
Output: **1:57**
